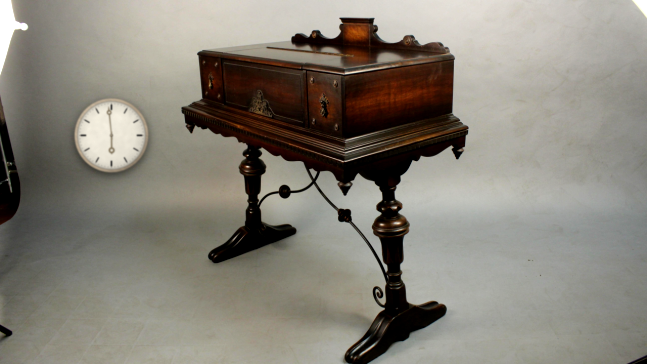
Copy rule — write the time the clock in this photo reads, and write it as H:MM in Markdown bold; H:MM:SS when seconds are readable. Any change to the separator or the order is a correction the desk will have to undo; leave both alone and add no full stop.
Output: **5:59**
